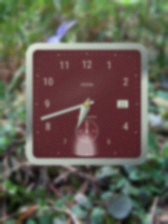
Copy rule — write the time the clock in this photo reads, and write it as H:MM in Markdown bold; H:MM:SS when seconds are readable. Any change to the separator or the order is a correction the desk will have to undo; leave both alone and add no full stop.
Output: **6:42**
